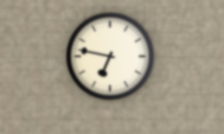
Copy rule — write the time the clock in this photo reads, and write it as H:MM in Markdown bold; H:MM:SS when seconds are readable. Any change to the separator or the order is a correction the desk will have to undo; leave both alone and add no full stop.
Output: **6:47**
